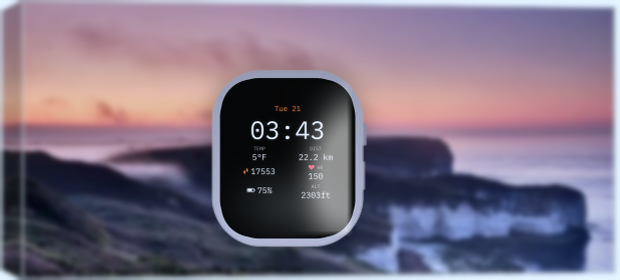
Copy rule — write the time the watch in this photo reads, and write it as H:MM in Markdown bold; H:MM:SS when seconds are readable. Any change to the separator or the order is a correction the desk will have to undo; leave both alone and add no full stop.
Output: **3:43**
